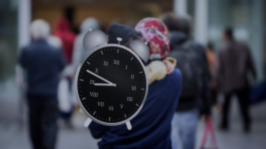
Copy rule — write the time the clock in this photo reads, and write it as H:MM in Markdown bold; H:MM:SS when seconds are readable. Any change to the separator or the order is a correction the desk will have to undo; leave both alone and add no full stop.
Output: **8:48**
